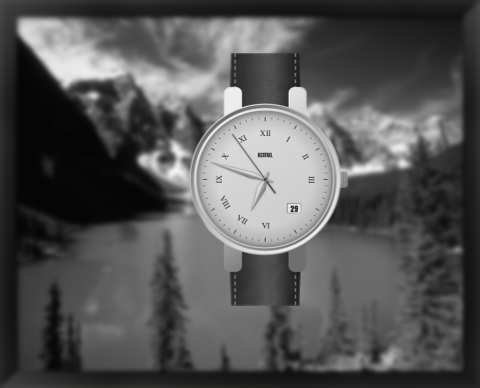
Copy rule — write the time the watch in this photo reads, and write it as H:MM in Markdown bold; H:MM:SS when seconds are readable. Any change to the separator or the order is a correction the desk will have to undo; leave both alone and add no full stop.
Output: **6:47:54**
